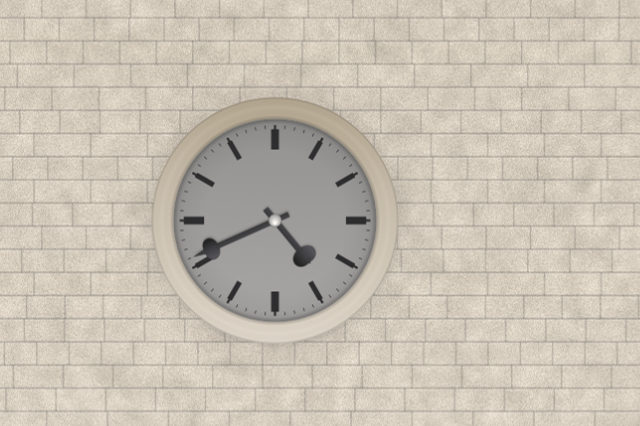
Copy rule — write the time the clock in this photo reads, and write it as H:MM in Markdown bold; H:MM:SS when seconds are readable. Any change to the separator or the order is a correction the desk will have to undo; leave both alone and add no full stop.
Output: **4:41**
